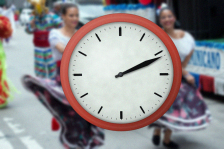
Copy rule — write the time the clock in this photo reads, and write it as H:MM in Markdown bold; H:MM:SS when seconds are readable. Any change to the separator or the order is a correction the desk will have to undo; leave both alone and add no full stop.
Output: **2:11**
